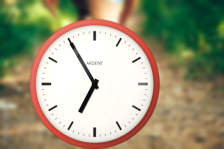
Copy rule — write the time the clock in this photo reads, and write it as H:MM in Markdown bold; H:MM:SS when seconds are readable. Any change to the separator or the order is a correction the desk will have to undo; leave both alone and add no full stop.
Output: **6:55**
